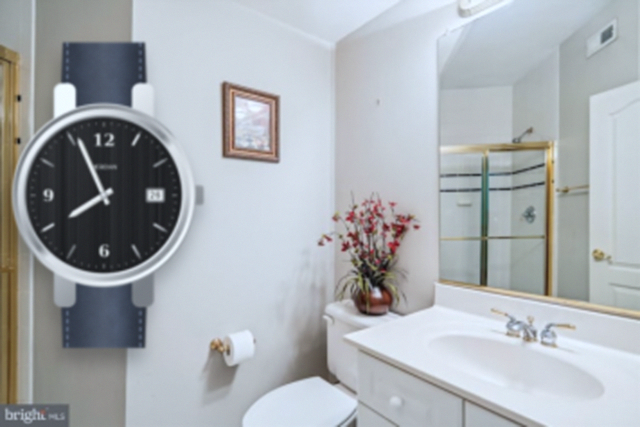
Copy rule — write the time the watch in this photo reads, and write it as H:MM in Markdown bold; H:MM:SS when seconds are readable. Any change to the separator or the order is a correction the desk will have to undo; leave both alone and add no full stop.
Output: **7:56**
